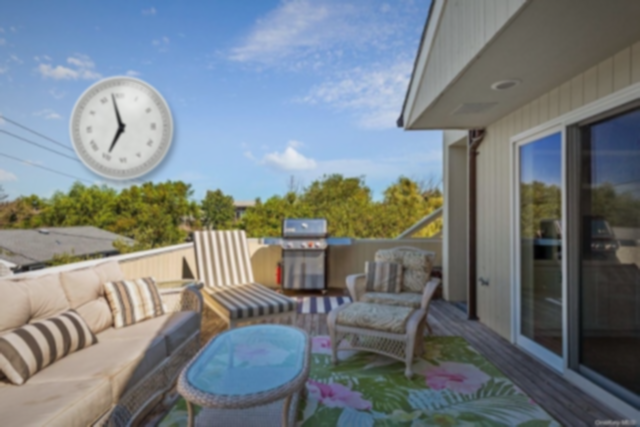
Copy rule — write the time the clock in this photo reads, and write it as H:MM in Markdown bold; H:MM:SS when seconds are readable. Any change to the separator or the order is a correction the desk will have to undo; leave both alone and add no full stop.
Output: **6:58**
